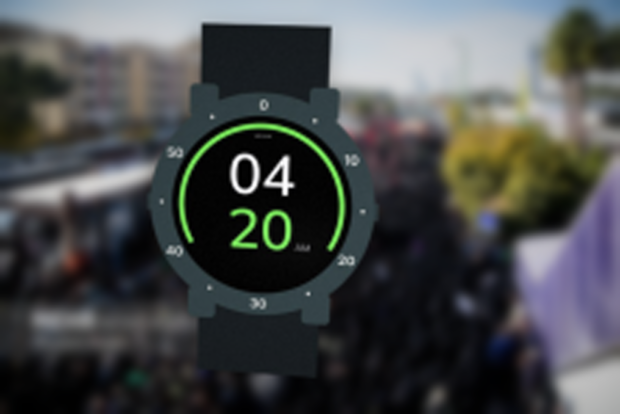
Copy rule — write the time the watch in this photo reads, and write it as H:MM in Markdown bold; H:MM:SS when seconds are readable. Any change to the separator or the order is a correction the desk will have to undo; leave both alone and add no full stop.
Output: **4:20**
